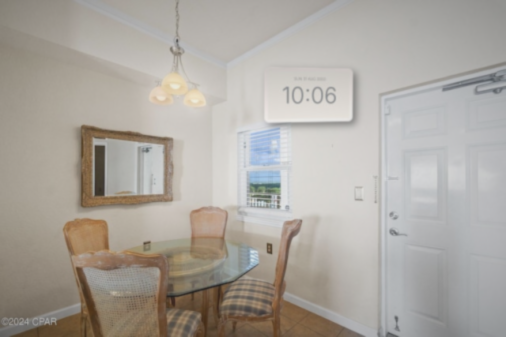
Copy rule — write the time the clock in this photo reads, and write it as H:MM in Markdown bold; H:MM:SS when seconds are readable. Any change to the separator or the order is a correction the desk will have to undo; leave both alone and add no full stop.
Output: **10:06**
